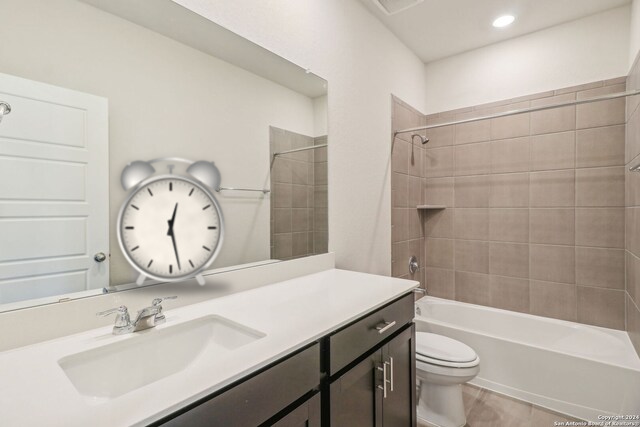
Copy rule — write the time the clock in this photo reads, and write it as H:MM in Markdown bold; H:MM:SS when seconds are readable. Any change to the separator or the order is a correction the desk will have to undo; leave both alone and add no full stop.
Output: **12:28**
